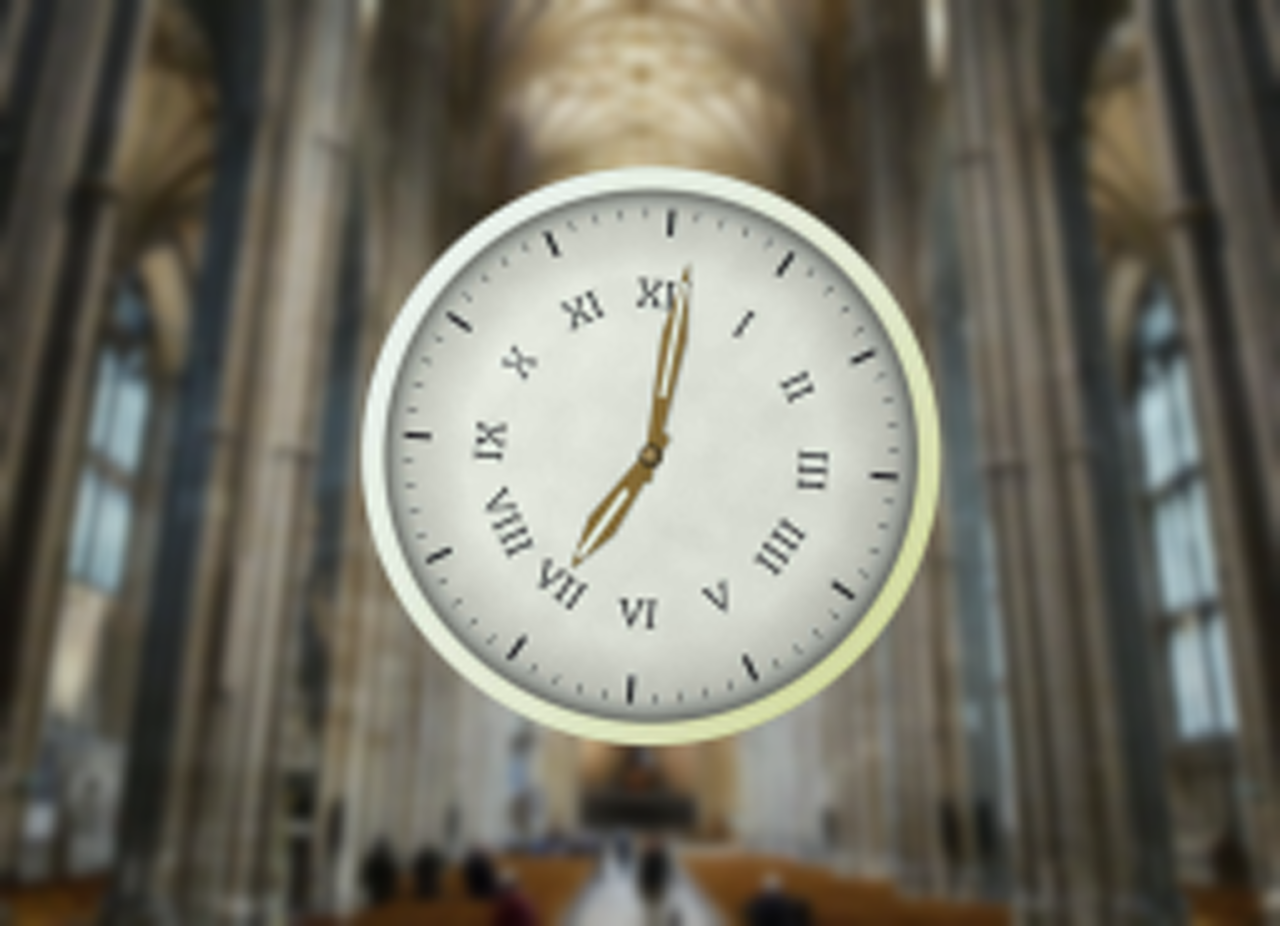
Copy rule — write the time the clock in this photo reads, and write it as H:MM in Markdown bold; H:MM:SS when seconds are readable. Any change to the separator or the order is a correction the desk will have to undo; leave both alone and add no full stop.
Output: **7:01**
